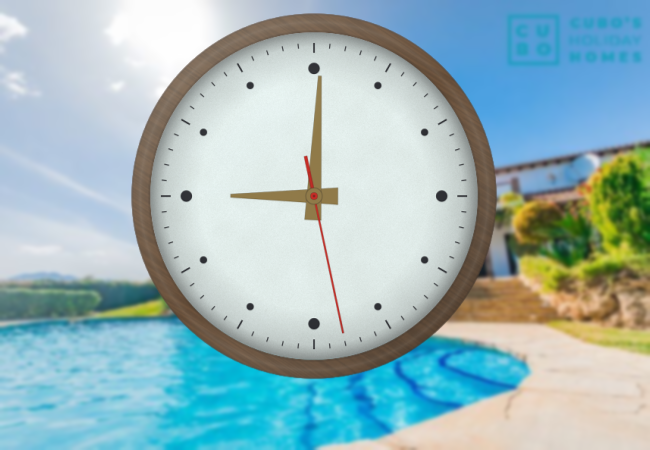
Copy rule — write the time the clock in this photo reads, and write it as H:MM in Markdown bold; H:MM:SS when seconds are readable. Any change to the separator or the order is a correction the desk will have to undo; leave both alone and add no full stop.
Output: **9:00:28**
